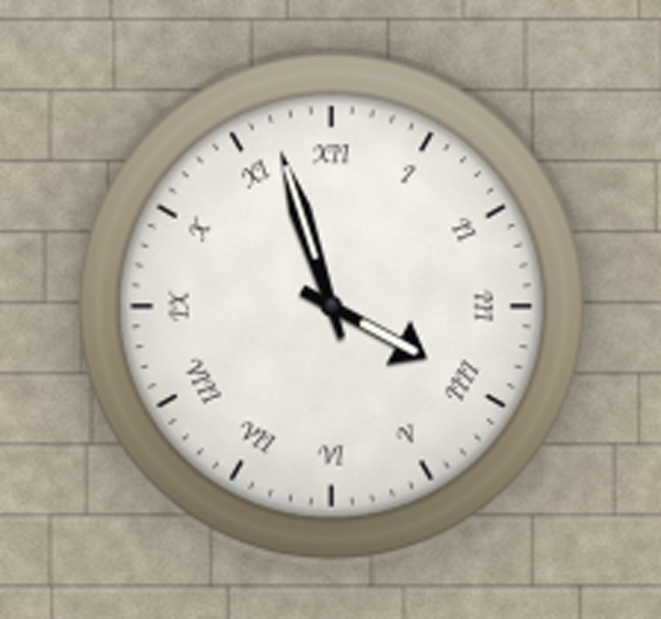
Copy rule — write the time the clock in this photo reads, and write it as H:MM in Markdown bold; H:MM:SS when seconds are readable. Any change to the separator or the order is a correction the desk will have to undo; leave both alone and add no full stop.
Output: **3:57**
